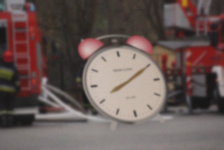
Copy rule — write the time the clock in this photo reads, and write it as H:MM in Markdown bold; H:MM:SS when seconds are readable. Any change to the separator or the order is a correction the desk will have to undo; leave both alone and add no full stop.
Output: **8:10**
